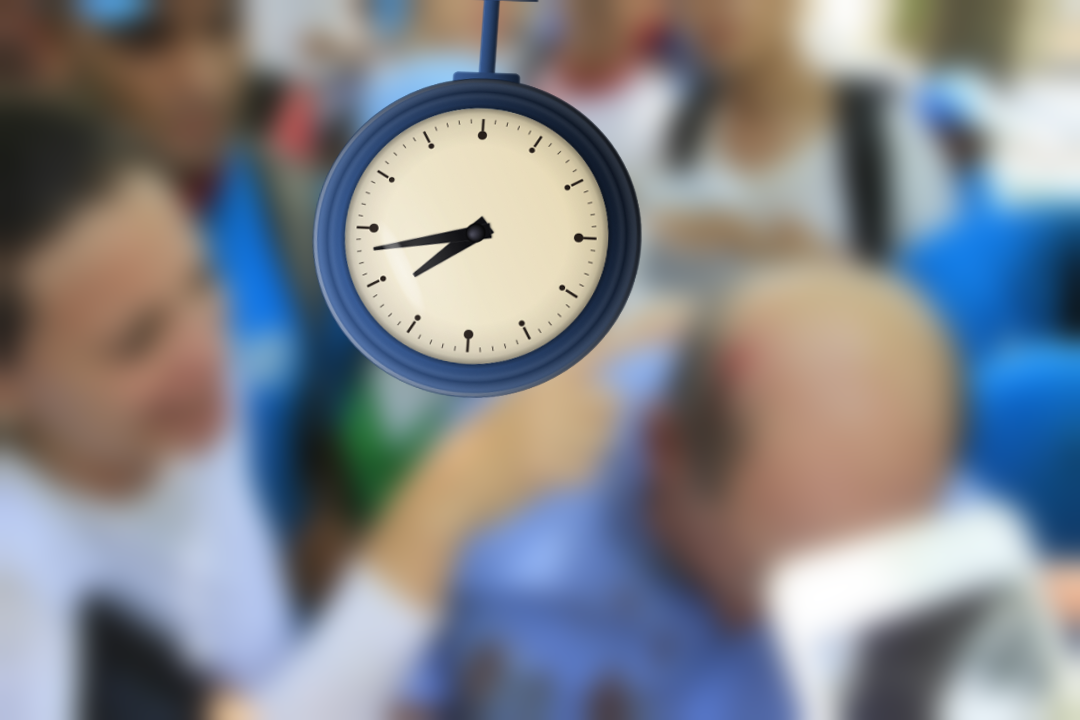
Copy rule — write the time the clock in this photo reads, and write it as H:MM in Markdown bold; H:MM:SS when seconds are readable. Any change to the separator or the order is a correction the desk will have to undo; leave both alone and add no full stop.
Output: **7:43**
